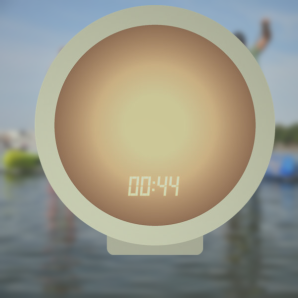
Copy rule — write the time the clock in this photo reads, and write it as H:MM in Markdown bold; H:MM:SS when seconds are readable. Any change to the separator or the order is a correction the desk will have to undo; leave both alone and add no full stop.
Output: **0:44**
